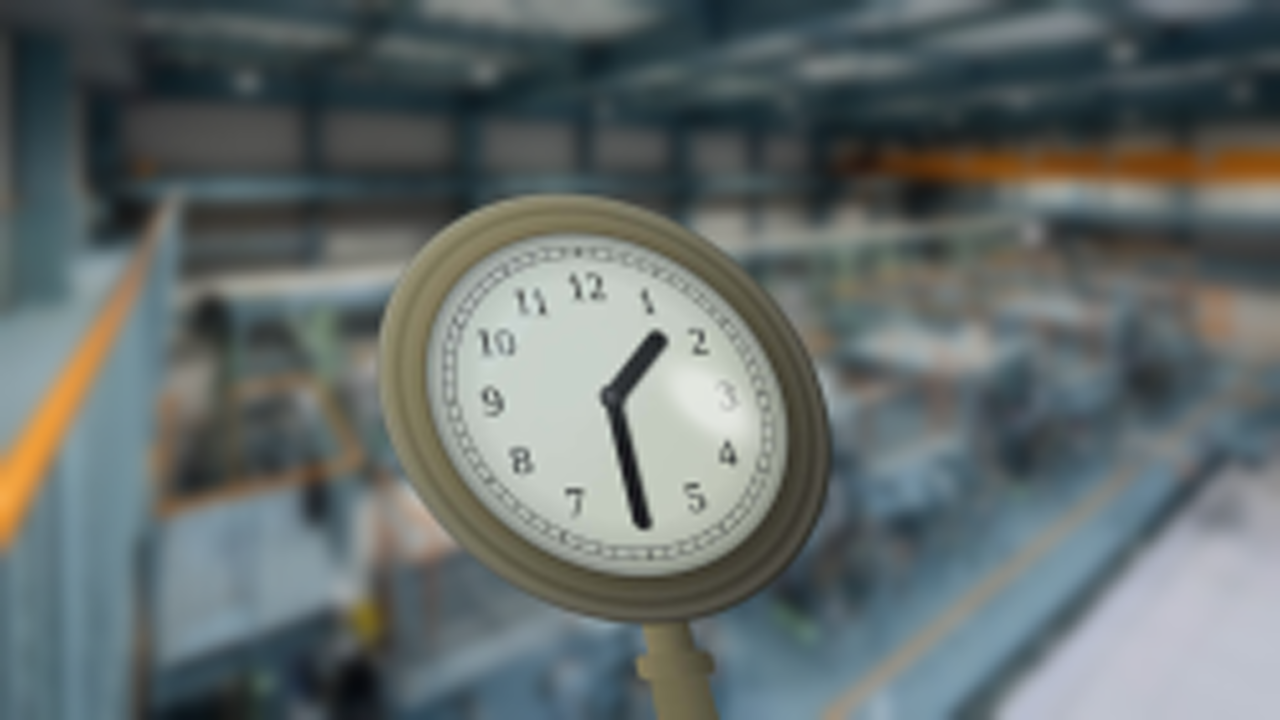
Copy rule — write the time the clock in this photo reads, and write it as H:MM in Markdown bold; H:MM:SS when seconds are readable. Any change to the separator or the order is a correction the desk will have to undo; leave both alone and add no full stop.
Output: **1:30**
